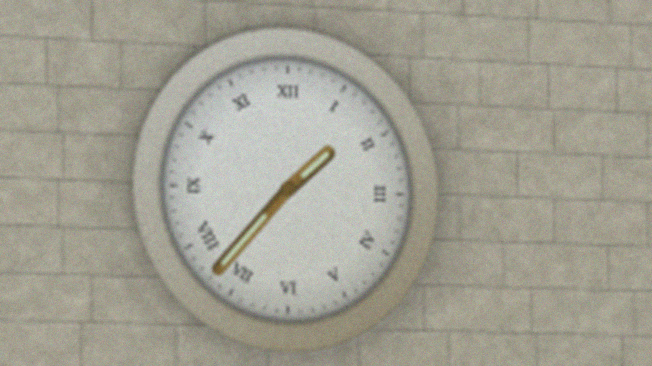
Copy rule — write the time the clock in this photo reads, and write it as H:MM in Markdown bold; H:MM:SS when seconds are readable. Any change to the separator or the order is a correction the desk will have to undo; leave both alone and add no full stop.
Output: **1:37**
